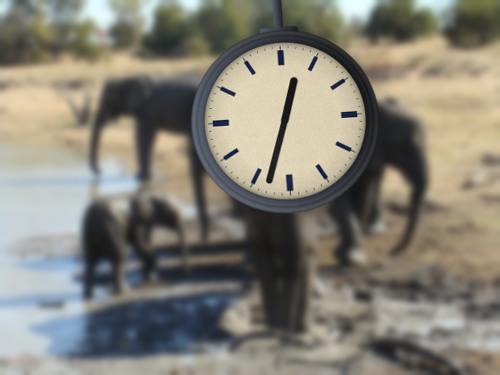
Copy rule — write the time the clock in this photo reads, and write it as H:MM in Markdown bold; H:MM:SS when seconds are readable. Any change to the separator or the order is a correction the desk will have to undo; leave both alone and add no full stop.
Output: **12:33**
